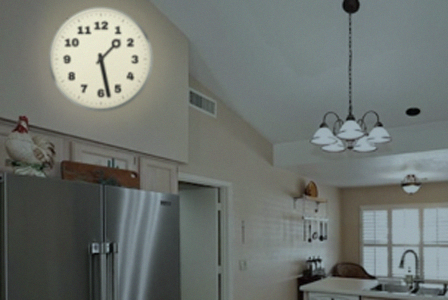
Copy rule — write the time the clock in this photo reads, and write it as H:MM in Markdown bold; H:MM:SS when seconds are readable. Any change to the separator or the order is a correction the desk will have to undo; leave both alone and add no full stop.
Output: **1:28**
